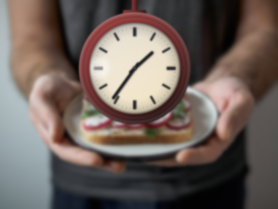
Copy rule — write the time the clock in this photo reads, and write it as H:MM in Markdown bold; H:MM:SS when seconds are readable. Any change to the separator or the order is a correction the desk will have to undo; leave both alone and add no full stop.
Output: **1:36**
